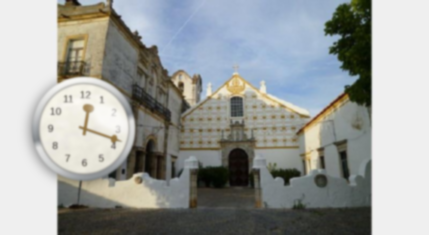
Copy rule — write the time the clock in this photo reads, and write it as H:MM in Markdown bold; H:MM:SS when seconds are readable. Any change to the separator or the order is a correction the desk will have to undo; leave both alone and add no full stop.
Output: **12:18**
